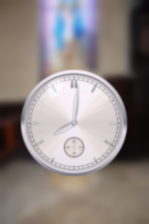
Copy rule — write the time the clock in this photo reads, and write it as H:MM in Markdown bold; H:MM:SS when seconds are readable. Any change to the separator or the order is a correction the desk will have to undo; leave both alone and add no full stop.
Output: **8:01**
